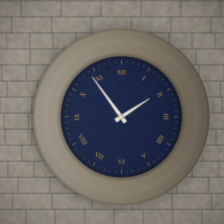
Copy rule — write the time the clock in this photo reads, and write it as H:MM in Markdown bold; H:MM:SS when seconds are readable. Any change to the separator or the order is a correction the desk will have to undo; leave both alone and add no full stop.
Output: **1:54**
